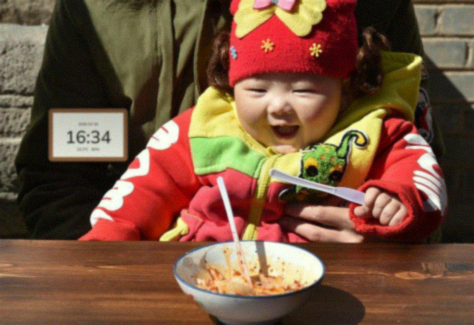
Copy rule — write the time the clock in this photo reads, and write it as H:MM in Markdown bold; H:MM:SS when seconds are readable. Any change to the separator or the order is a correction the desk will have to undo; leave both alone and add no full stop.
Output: **16:34**
